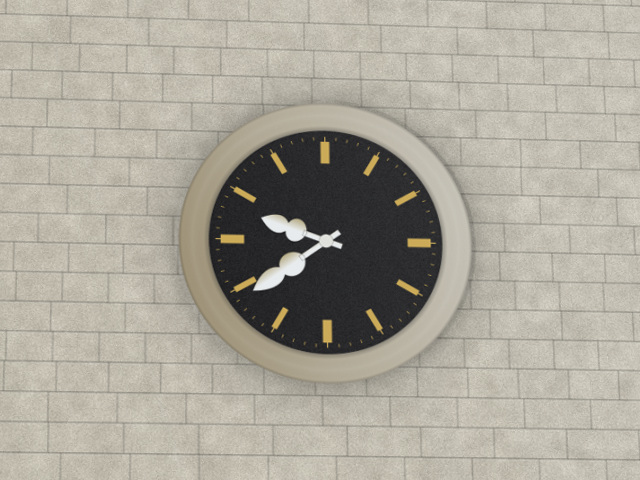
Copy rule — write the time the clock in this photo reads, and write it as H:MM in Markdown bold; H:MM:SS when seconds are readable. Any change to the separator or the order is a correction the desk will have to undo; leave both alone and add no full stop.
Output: **9:39**
